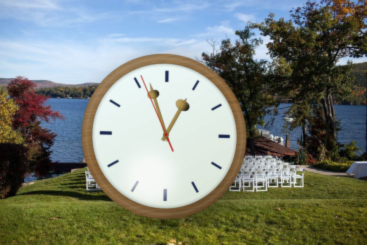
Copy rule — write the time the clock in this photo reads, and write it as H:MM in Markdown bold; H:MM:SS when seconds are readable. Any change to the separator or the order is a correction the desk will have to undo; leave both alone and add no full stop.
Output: **12:56:56**
